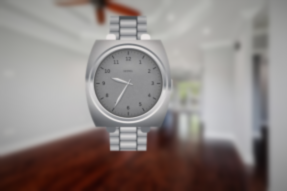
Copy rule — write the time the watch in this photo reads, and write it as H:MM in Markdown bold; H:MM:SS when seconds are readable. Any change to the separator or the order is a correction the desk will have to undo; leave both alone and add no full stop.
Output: **9:35**
